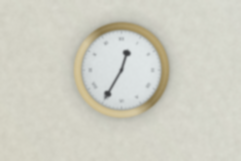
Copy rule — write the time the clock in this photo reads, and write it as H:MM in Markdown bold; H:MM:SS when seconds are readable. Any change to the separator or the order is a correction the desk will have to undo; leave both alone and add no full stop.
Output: **12:35**
